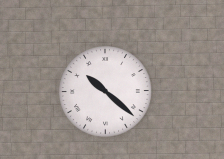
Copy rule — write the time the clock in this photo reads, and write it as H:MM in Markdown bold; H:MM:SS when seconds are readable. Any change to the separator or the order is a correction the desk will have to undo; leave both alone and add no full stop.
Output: **10:22**
